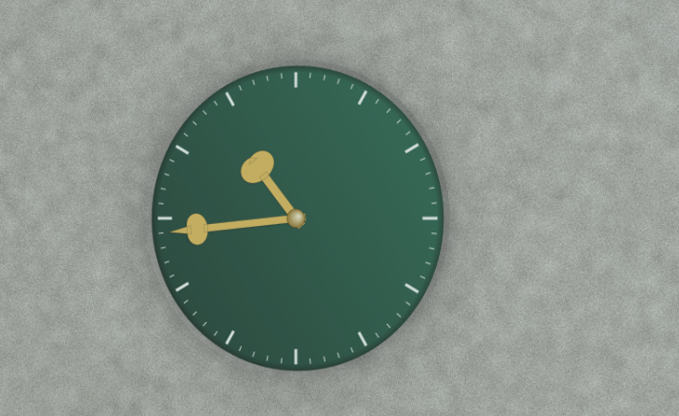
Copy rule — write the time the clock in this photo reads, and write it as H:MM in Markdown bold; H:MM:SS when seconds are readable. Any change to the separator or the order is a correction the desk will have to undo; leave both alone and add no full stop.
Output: **10:44**
